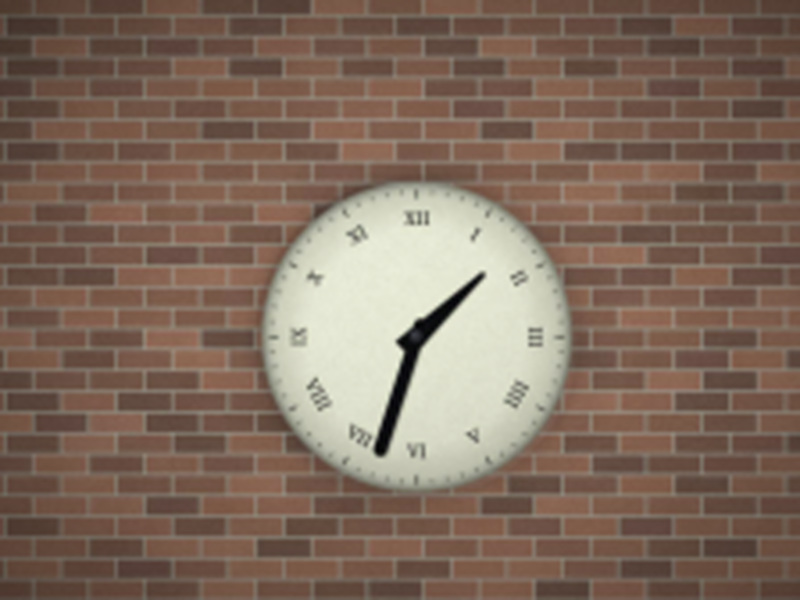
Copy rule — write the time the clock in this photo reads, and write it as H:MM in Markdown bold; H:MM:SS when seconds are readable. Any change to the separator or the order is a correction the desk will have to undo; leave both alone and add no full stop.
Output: **1:33**
